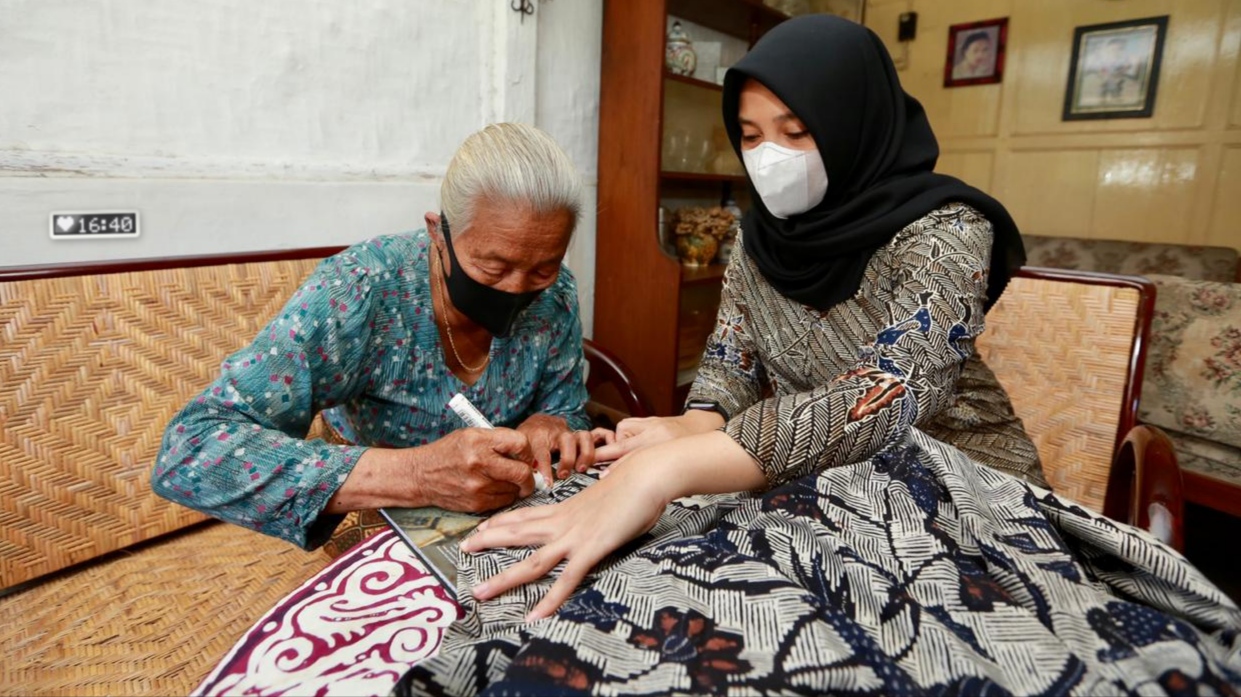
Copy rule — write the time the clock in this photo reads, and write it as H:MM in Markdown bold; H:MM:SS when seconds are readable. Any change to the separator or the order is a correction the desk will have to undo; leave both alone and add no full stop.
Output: **16:40**
